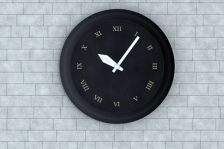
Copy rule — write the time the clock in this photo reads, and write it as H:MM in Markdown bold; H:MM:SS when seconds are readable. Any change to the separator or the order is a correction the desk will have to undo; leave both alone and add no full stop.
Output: **10:06**
